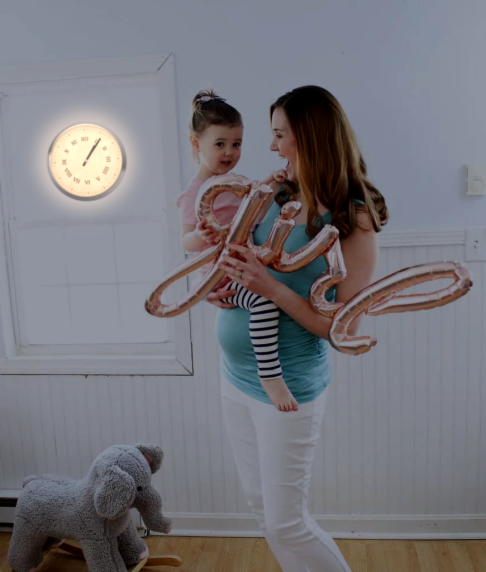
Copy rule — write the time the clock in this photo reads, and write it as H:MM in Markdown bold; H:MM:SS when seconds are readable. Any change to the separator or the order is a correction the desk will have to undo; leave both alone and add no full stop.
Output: **1:06**
